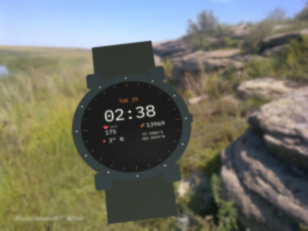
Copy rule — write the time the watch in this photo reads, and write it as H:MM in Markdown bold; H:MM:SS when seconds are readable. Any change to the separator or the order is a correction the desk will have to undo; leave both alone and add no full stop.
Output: **2:38**
